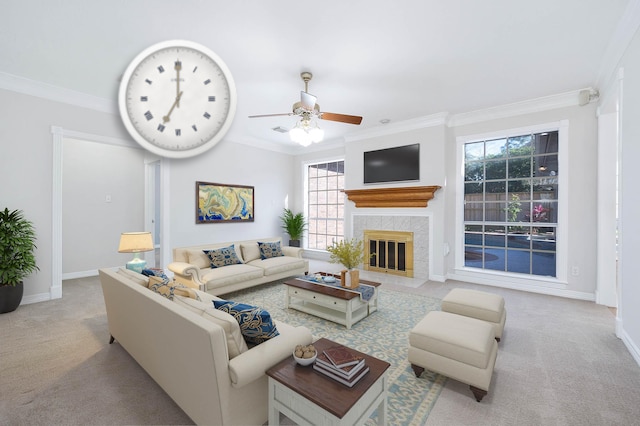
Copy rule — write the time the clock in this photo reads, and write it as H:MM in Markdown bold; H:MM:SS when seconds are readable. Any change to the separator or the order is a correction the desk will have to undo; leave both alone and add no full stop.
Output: **7:00**
